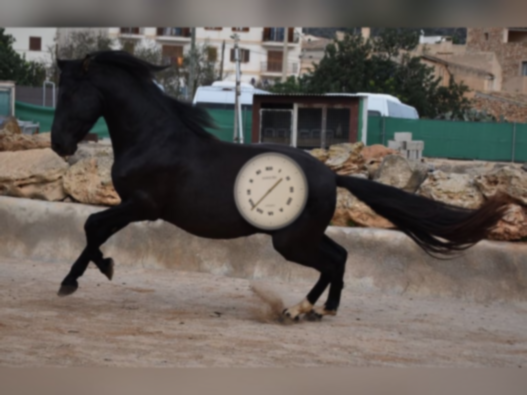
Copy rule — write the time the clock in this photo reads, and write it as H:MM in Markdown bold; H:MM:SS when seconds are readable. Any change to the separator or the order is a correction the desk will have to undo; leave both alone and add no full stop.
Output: **1:38**
